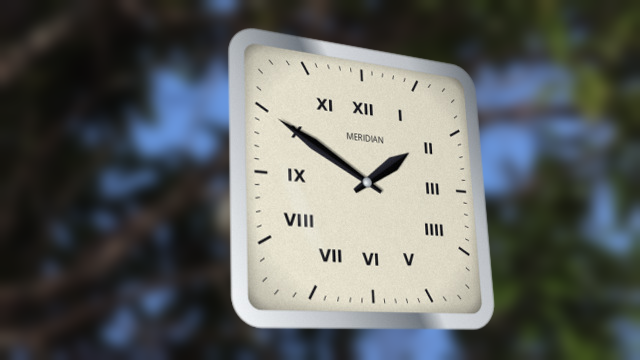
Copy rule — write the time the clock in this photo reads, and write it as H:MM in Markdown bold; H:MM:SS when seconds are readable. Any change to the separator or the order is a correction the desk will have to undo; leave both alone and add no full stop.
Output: **1:50**
